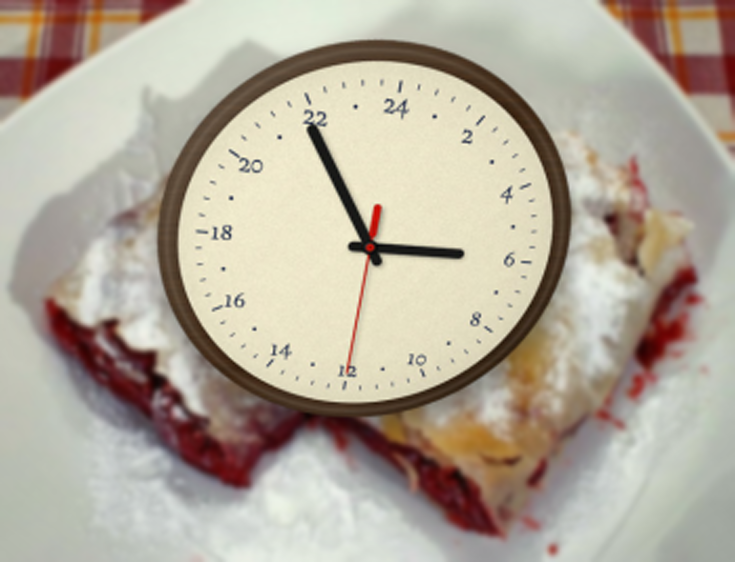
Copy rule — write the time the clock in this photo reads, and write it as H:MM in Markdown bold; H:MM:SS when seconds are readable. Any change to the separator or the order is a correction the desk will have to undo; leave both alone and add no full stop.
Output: **5:54:30**
